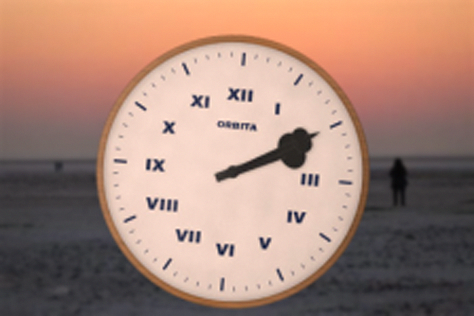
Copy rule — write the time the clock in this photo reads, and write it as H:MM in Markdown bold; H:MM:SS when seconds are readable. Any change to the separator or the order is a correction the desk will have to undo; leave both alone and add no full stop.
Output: **2:10**
